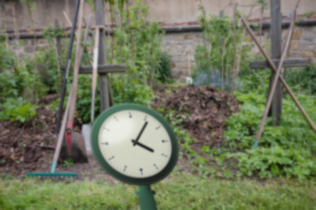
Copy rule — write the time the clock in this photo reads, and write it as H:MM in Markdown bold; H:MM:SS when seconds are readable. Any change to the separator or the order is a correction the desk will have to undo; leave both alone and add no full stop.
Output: **4:06**
